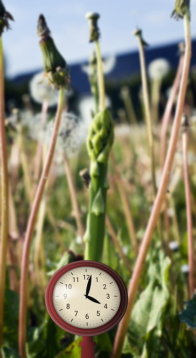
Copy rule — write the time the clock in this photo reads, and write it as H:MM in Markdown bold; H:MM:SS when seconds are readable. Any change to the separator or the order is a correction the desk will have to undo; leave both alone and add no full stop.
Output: **4:02**
